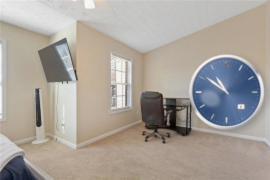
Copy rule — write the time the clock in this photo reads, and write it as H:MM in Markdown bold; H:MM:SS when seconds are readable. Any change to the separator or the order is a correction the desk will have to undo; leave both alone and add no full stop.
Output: **10:51**
